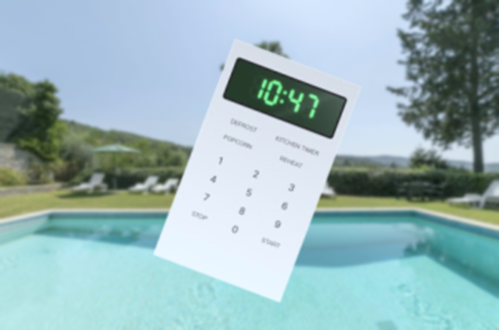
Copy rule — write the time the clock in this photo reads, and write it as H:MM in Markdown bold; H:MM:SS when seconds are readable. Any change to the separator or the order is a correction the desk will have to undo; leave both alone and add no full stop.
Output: **10:47**
